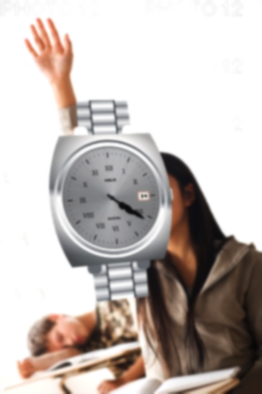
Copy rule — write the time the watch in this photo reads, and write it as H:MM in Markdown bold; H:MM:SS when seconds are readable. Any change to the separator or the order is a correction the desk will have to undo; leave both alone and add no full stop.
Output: **4:21**
